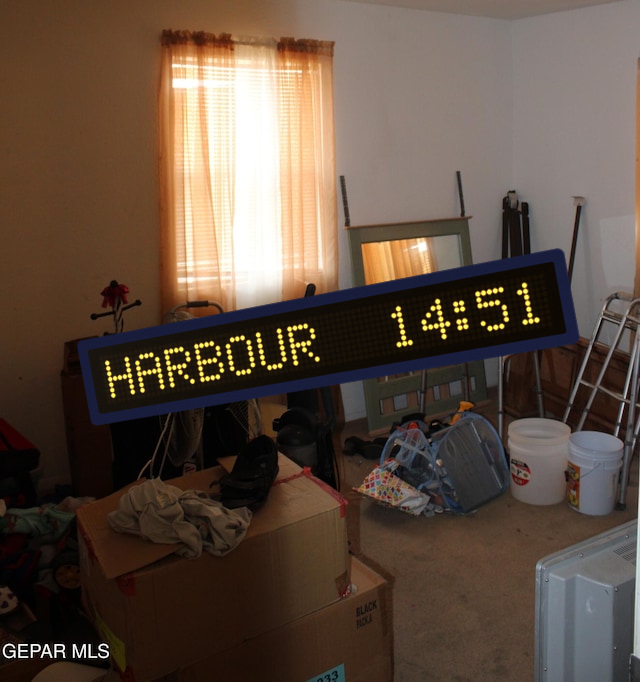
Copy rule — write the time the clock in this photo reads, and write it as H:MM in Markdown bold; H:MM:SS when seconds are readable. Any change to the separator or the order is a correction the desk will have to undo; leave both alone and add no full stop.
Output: **14:51**
